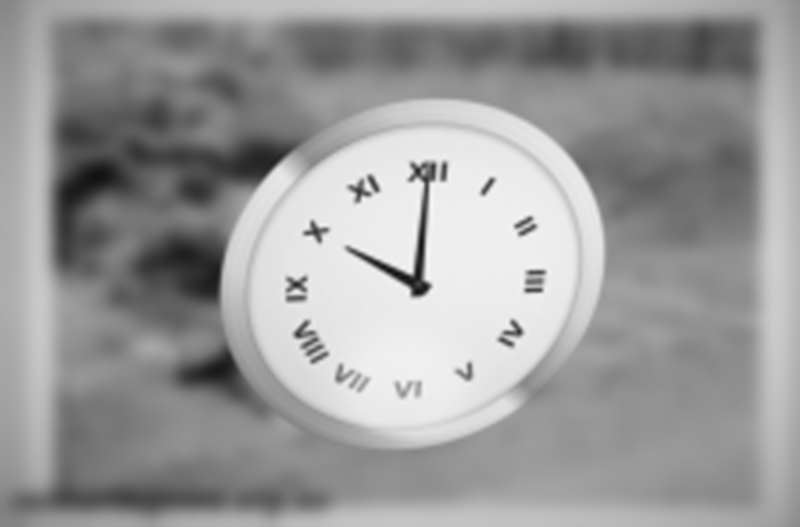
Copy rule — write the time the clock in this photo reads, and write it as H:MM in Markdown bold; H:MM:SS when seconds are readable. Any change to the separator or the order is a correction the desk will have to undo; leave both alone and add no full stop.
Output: **10:00**
